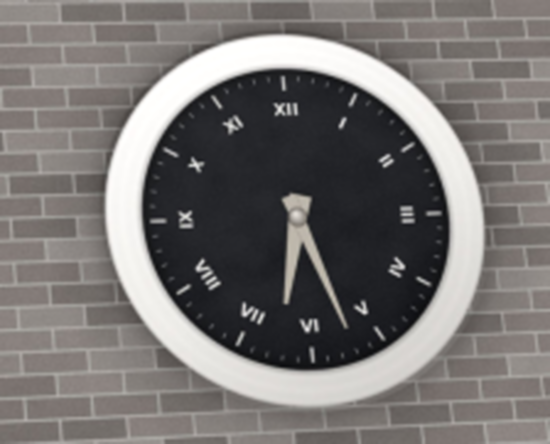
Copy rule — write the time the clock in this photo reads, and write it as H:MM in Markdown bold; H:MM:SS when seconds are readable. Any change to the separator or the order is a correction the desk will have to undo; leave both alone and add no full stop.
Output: **6:27**
